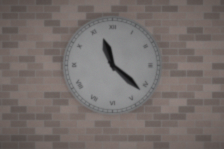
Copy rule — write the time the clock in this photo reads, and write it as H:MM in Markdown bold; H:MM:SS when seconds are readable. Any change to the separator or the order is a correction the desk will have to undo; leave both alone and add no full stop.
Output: **11:22**
